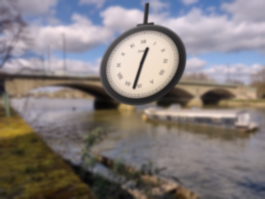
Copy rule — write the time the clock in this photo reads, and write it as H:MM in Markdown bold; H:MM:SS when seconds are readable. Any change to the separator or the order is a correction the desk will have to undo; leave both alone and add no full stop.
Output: **12:32**
